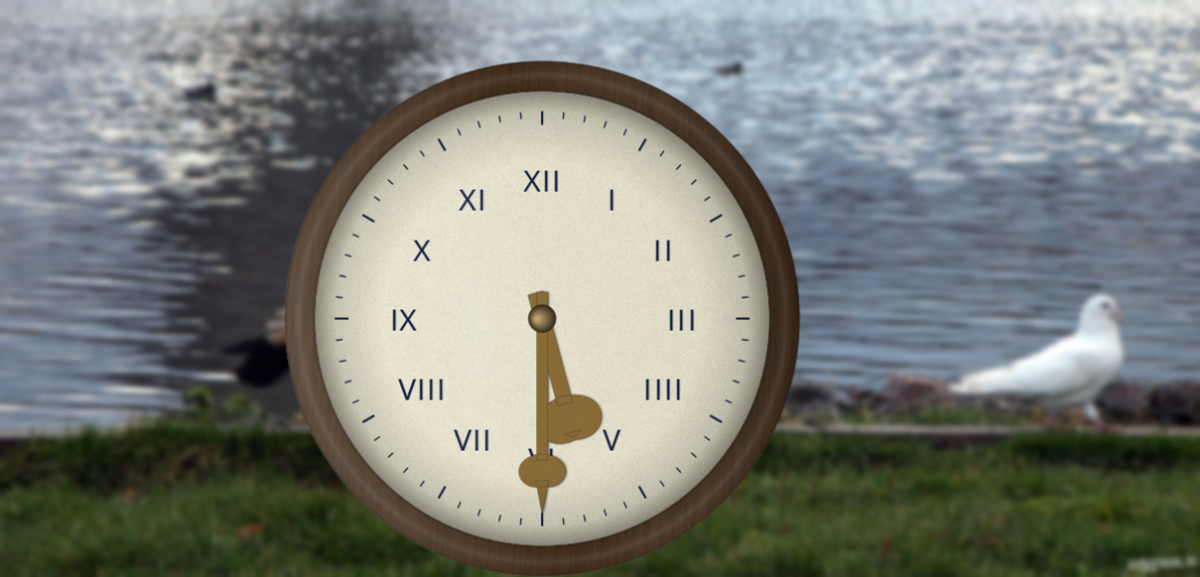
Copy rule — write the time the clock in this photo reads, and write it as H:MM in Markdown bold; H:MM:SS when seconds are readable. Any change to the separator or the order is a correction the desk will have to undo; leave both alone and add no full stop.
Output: **5:30**
